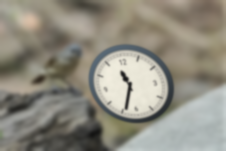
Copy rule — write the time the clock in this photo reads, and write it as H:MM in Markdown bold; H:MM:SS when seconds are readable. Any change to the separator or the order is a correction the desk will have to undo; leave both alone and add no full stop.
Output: **11:34**
